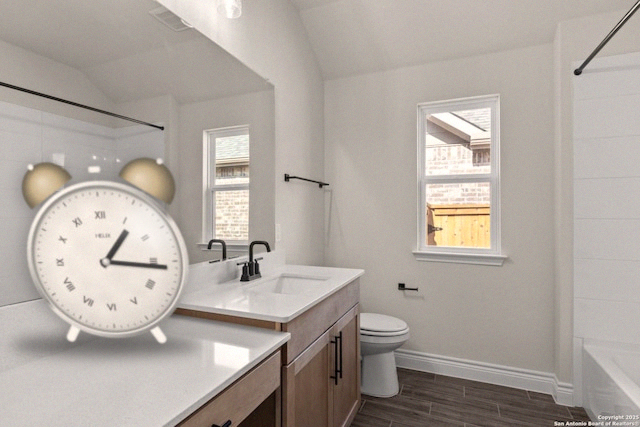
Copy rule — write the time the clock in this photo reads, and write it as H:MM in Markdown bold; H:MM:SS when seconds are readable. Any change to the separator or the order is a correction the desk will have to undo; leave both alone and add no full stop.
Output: **1:16**
